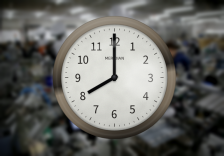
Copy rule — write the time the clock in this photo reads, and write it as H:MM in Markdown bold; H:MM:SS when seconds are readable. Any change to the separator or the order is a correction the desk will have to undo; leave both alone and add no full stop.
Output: **8:00**
